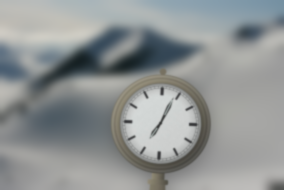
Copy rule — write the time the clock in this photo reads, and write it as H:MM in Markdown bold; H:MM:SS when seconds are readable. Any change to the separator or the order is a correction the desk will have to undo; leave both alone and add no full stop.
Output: **7:04**
